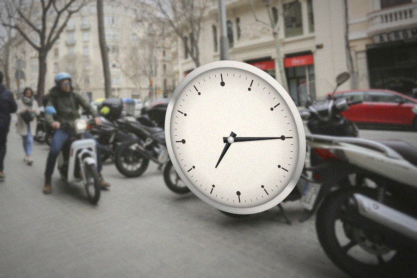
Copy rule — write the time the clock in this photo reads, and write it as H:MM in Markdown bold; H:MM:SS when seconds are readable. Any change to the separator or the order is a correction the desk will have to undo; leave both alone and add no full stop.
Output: **7:15**
